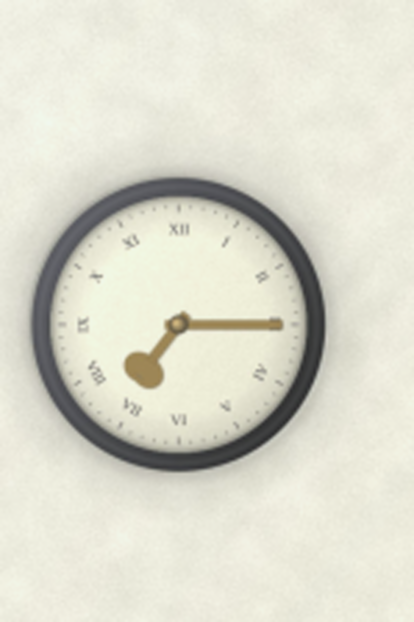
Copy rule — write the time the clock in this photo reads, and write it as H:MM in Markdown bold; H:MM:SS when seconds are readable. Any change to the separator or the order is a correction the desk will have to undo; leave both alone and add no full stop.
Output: **7:15**
